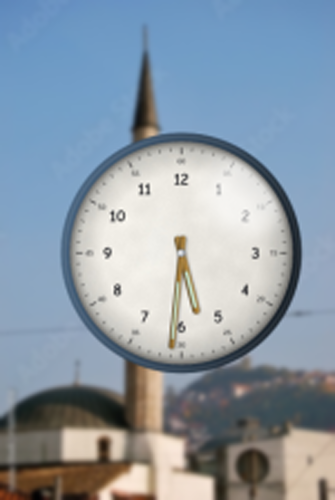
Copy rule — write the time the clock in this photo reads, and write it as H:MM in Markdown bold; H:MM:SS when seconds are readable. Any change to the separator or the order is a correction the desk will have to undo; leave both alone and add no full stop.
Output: **5:31**
